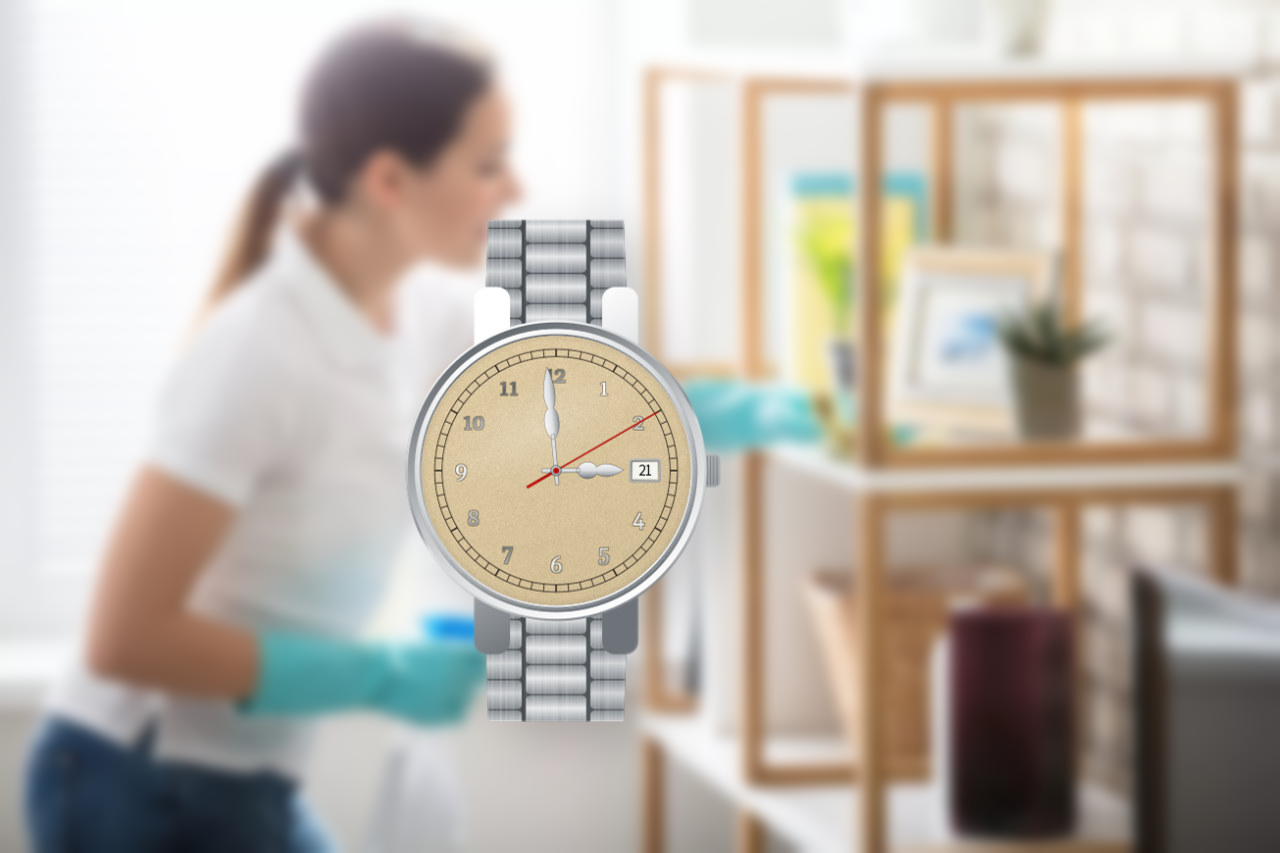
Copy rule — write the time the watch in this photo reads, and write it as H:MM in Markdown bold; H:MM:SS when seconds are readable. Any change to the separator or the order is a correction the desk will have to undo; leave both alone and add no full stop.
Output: **2:59:10**
